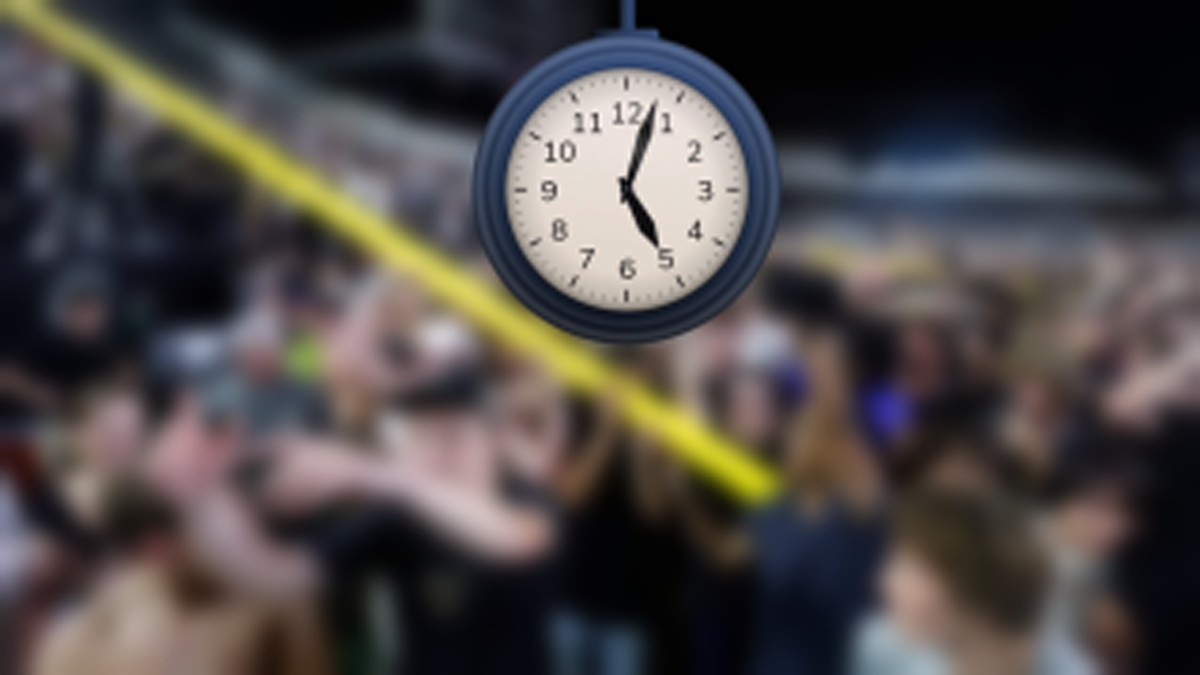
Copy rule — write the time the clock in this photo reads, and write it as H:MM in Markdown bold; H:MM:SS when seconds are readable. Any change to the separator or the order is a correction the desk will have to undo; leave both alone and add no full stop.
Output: **5:03**
